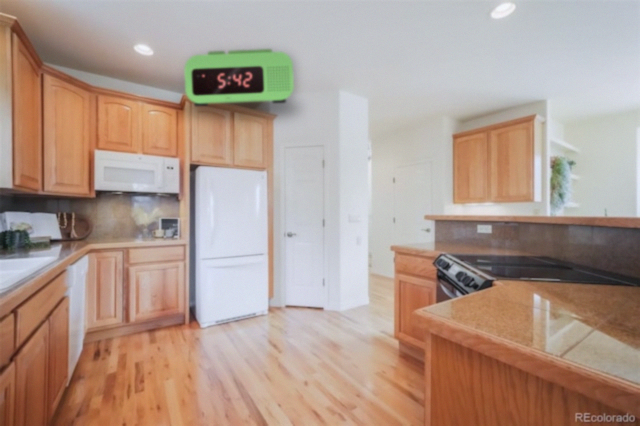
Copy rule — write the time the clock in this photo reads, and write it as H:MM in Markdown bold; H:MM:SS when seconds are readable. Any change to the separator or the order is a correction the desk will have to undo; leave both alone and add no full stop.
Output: **5:42**
